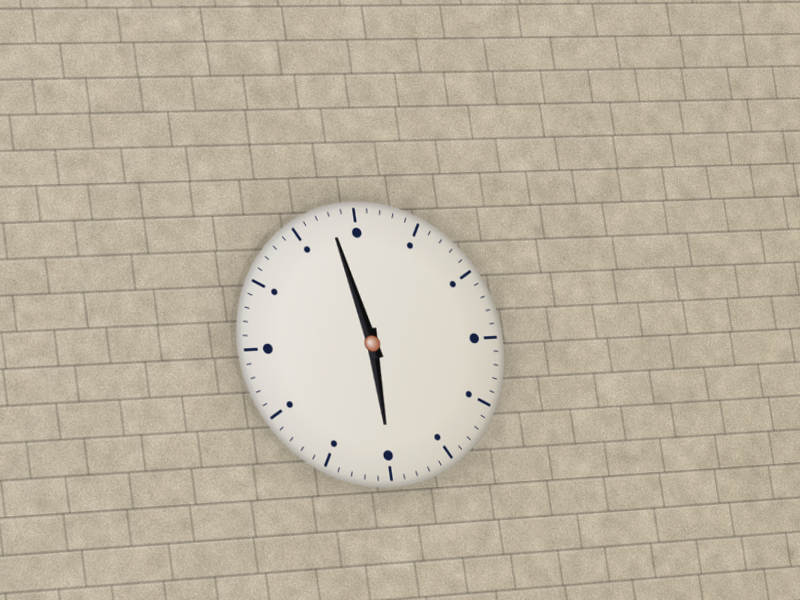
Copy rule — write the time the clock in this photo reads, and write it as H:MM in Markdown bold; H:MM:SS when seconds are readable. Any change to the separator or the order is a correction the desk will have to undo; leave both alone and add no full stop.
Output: **5:58**
